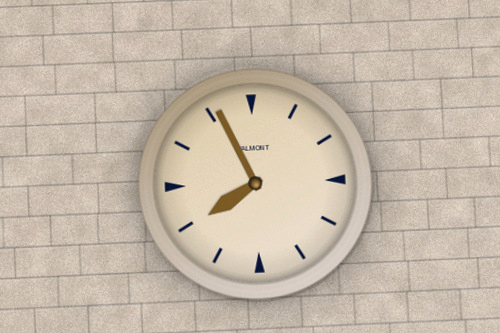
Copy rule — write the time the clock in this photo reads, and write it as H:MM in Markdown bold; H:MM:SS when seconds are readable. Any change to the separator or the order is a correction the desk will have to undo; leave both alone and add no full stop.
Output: **7:56**
